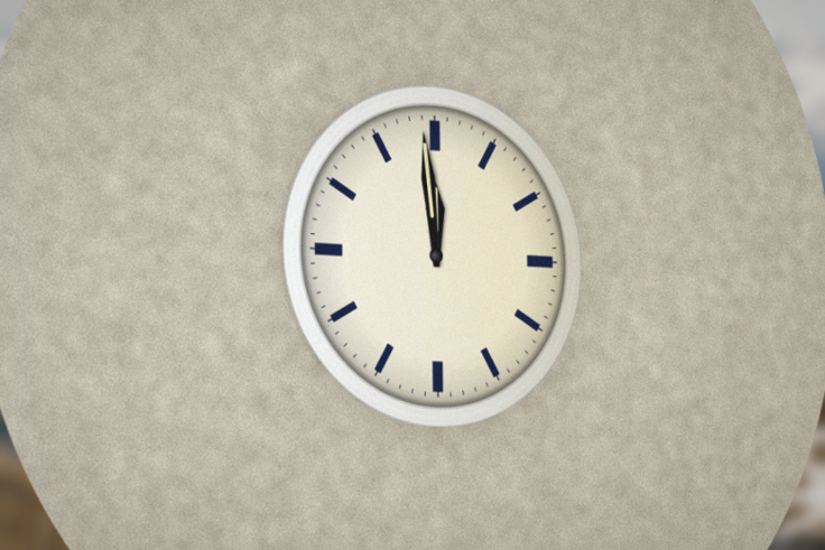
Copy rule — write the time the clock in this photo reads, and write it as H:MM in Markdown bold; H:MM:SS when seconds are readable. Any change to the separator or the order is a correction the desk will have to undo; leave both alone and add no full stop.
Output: **11:59**
